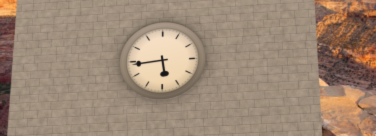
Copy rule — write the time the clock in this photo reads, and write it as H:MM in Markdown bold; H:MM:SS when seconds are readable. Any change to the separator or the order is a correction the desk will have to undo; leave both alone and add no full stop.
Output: **5:44**
